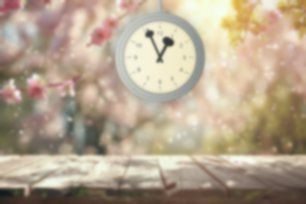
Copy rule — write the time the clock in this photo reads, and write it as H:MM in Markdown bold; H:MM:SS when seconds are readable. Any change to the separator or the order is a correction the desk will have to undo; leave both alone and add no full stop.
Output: **12:56**
